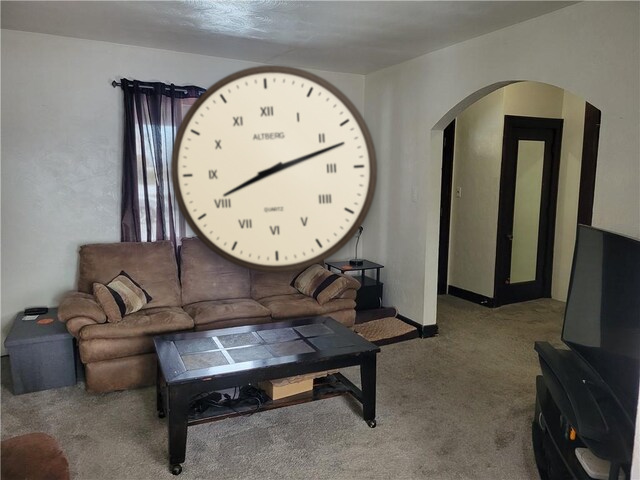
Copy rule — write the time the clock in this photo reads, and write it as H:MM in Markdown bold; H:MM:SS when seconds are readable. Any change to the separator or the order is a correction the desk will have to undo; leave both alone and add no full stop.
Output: **8:12**
